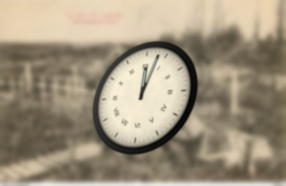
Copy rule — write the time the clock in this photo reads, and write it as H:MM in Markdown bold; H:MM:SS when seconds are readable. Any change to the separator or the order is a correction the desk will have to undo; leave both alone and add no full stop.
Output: **12:03**
